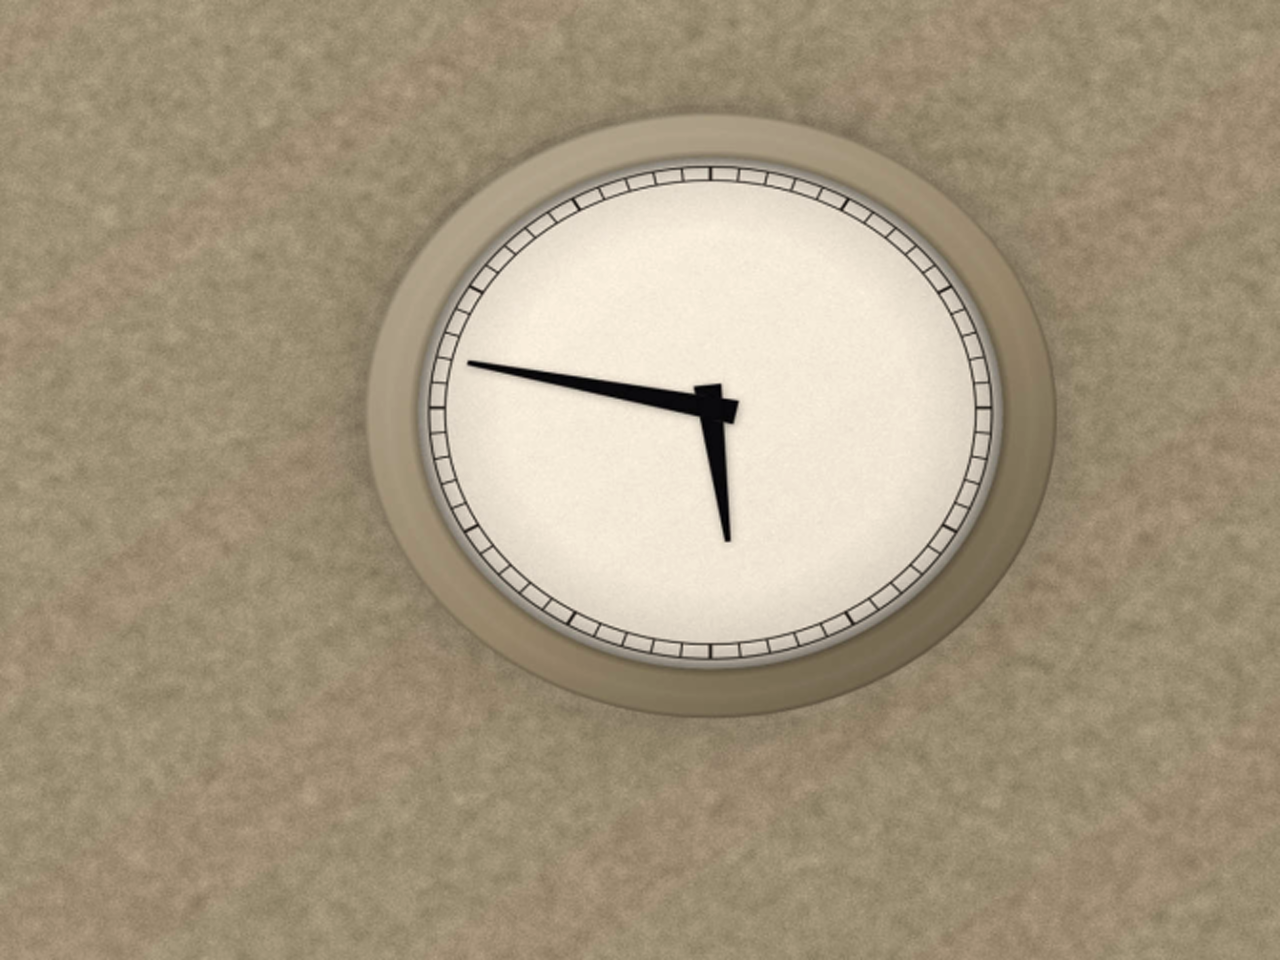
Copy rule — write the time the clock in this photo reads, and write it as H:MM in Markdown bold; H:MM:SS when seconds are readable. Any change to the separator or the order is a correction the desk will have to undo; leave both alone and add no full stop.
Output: **5:47**
